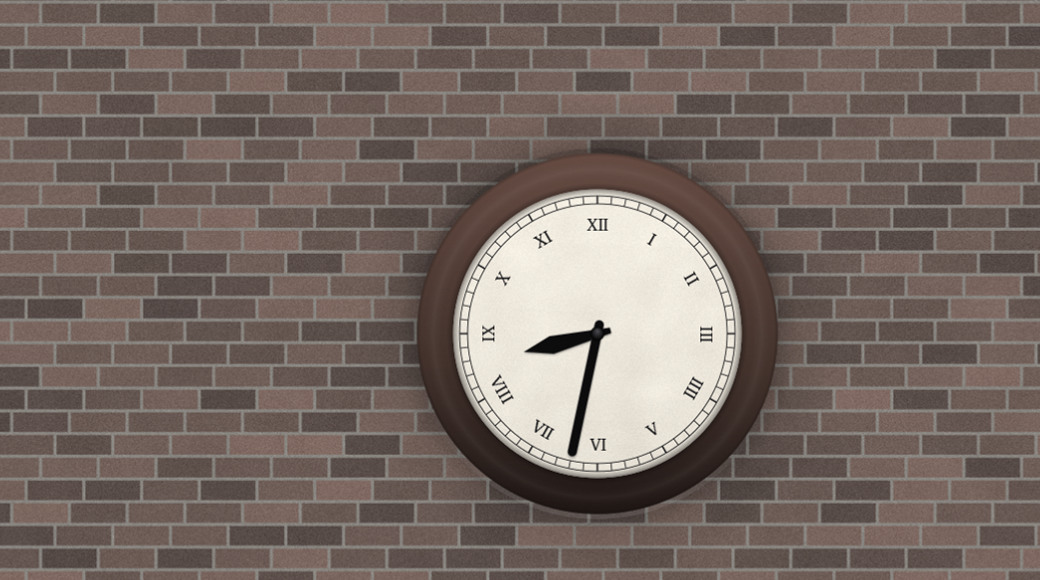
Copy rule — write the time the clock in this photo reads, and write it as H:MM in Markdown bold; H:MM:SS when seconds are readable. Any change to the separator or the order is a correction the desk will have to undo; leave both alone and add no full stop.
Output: **8:32**
